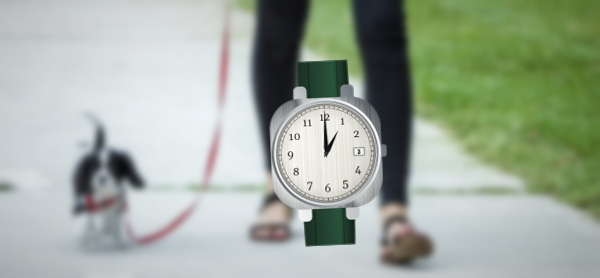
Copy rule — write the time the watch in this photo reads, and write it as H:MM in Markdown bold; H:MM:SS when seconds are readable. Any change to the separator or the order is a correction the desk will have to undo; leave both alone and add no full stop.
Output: **1:00**
